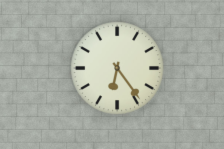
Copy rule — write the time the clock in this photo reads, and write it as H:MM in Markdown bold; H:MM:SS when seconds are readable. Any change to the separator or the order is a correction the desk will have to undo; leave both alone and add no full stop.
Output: **6:24**
